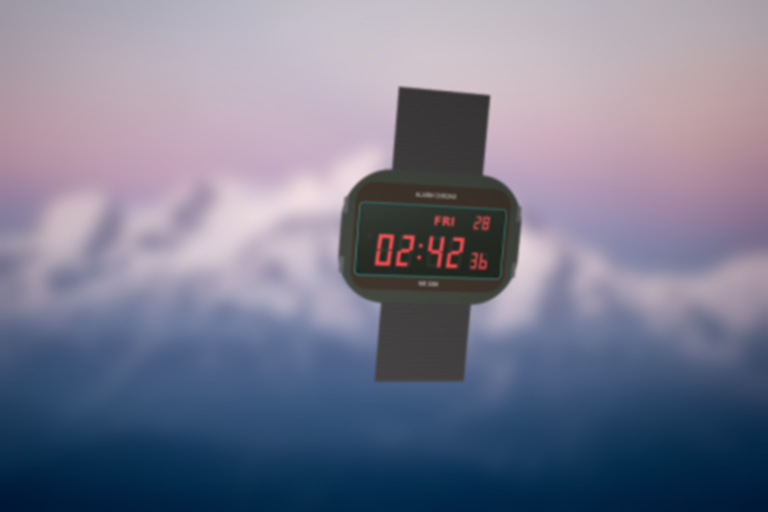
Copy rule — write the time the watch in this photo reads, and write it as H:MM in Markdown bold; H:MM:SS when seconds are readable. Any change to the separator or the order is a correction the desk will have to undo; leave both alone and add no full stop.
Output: **2:42:36**
